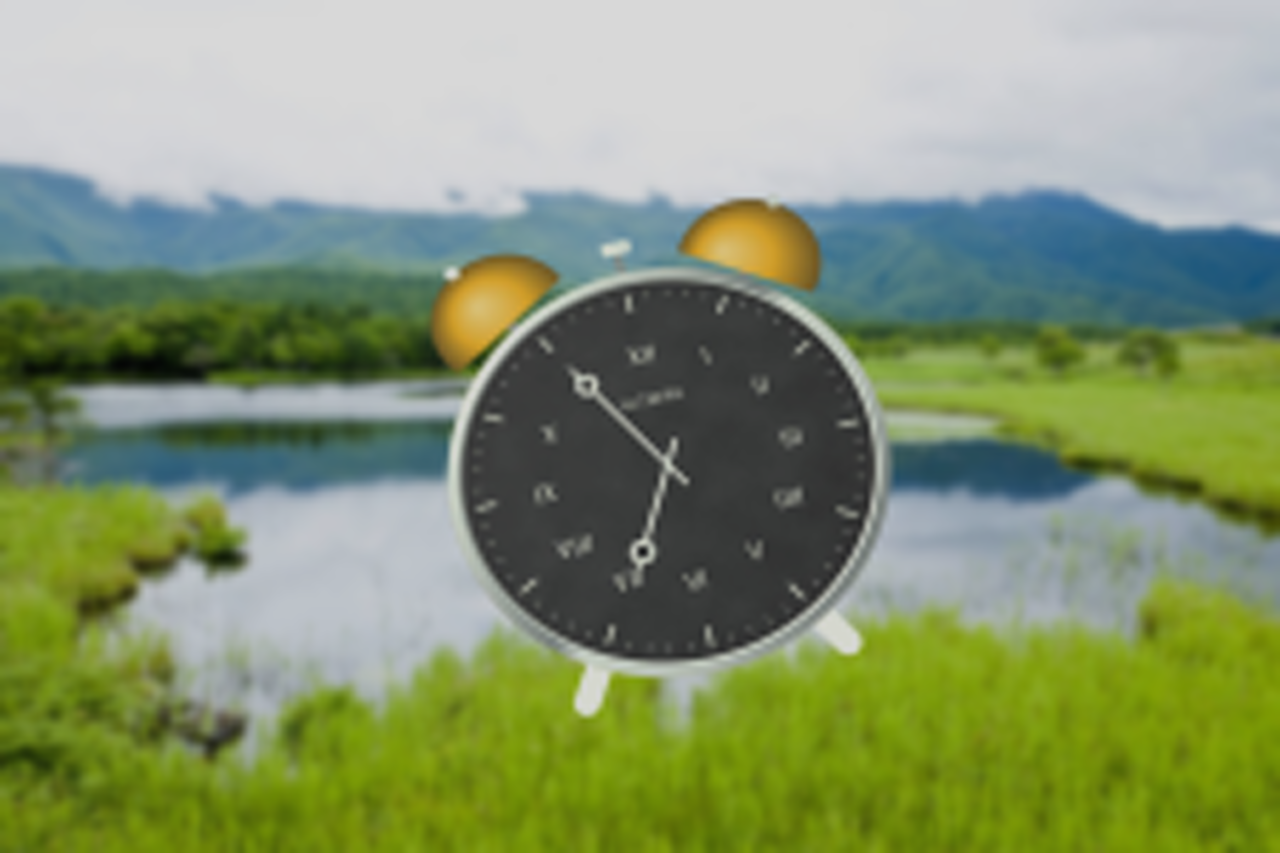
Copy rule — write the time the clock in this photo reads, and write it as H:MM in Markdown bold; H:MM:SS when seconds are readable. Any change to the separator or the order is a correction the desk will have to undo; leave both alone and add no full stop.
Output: **6:55**
